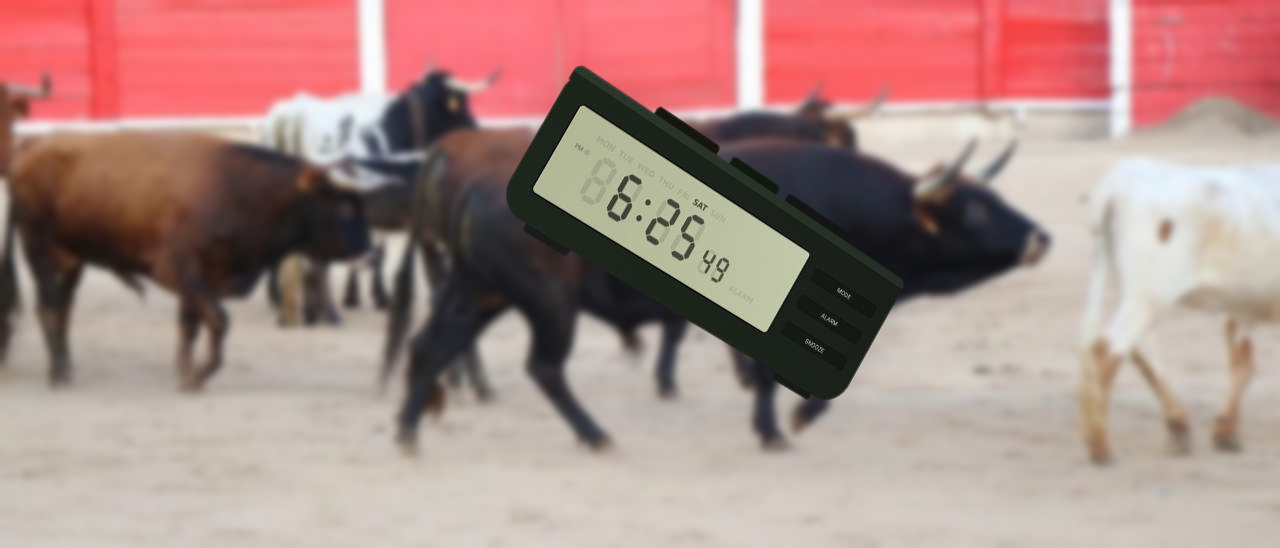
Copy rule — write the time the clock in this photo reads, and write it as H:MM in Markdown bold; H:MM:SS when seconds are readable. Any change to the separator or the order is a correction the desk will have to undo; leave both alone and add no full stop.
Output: **6:25:49**
